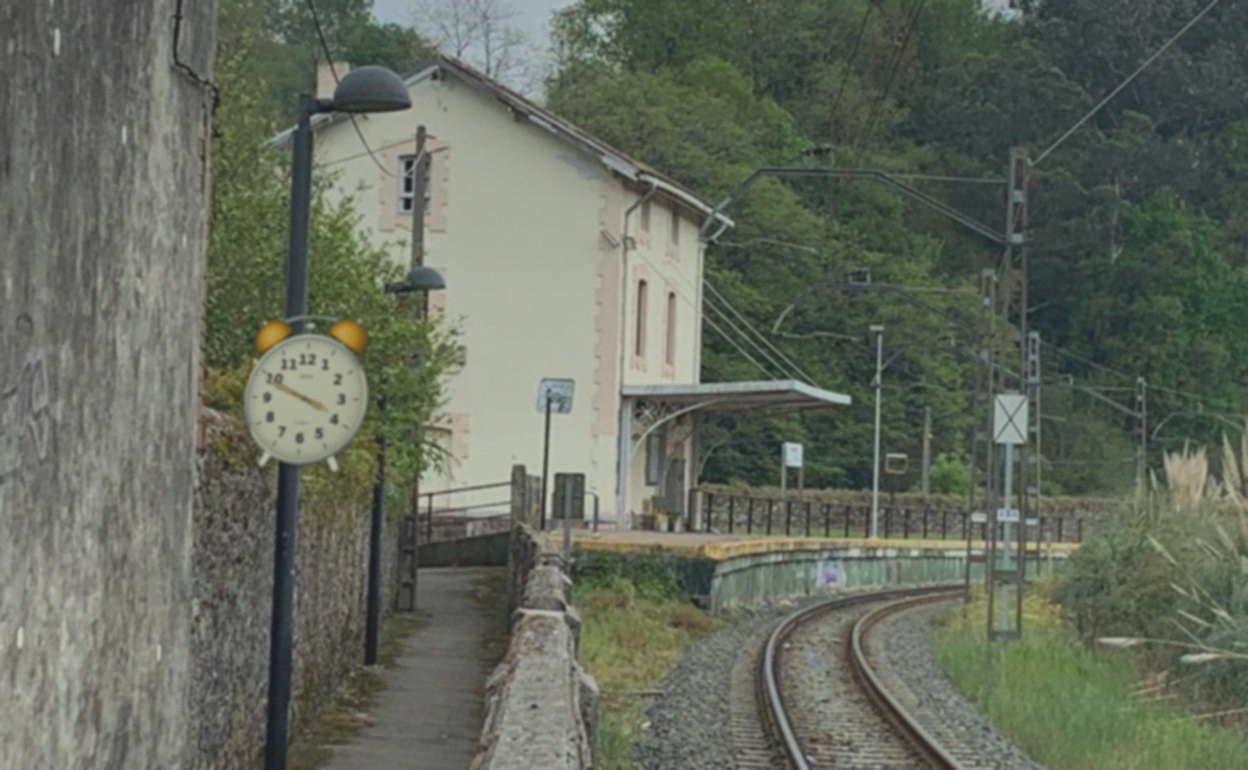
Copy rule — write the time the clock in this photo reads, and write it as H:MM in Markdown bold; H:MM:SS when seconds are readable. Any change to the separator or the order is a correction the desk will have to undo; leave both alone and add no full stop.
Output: **3:49**
